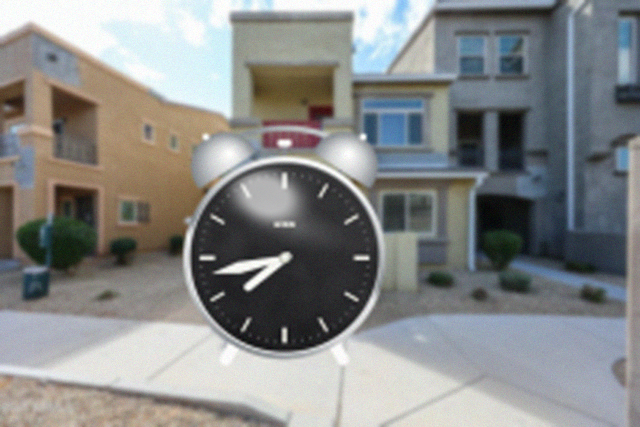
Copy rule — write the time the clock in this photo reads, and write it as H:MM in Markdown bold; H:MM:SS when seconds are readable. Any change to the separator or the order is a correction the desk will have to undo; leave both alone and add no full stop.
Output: **7:43**
